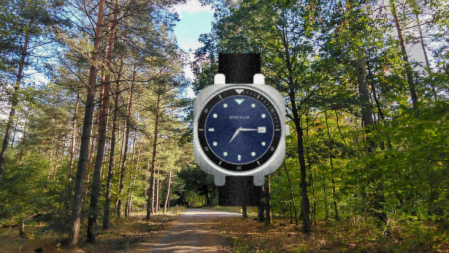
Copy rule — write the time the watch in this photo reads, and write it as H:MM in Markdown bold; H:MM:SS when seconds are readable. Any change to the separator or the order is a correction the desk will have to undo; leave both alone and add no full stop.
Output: **7:15**
